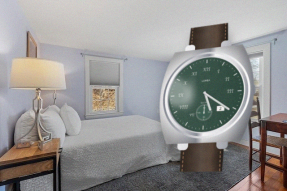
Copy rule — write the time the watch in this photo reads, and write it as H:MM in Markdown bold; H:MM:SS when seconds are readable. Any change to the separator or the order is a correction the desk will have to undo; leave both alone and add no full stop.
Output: **5:21**
